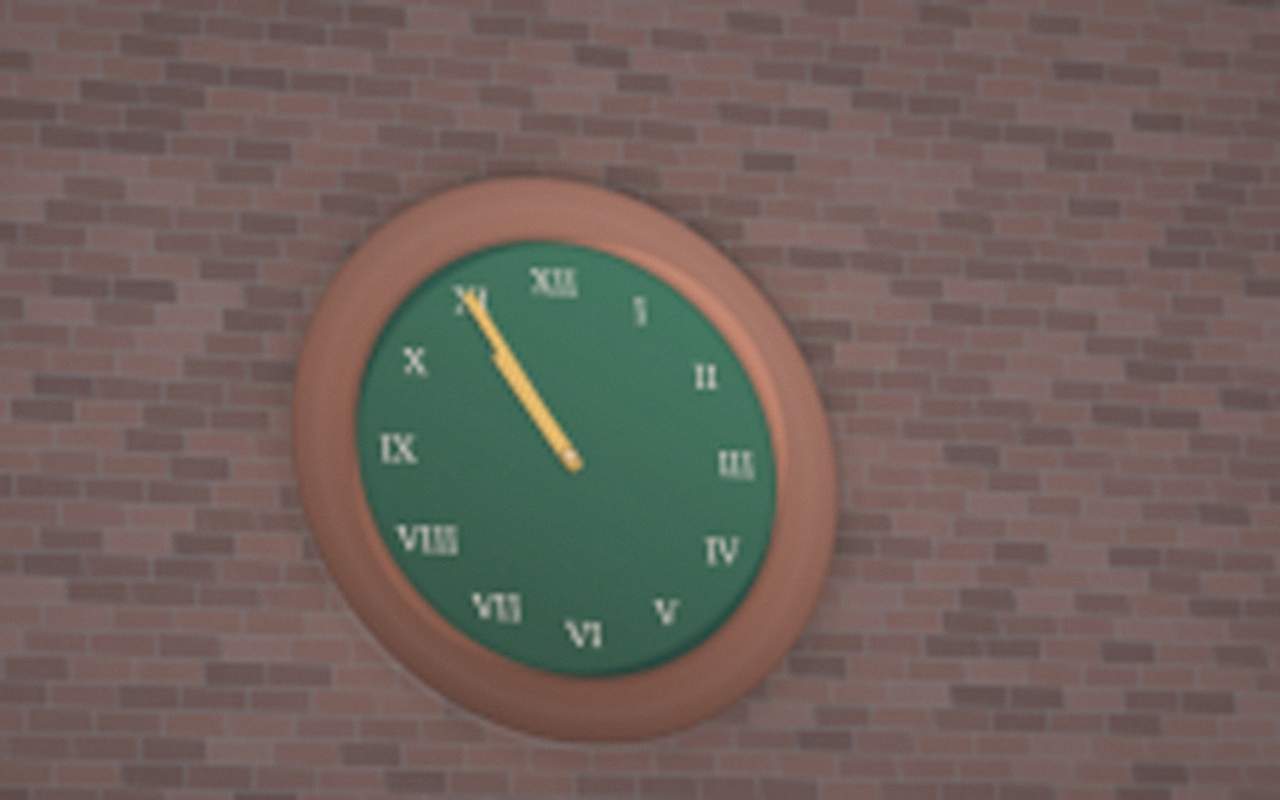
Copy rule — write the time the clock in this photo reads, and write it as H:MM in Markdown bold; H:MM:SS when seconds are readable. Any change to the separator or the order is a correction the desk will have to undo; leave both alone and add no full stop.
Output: **10:55**
